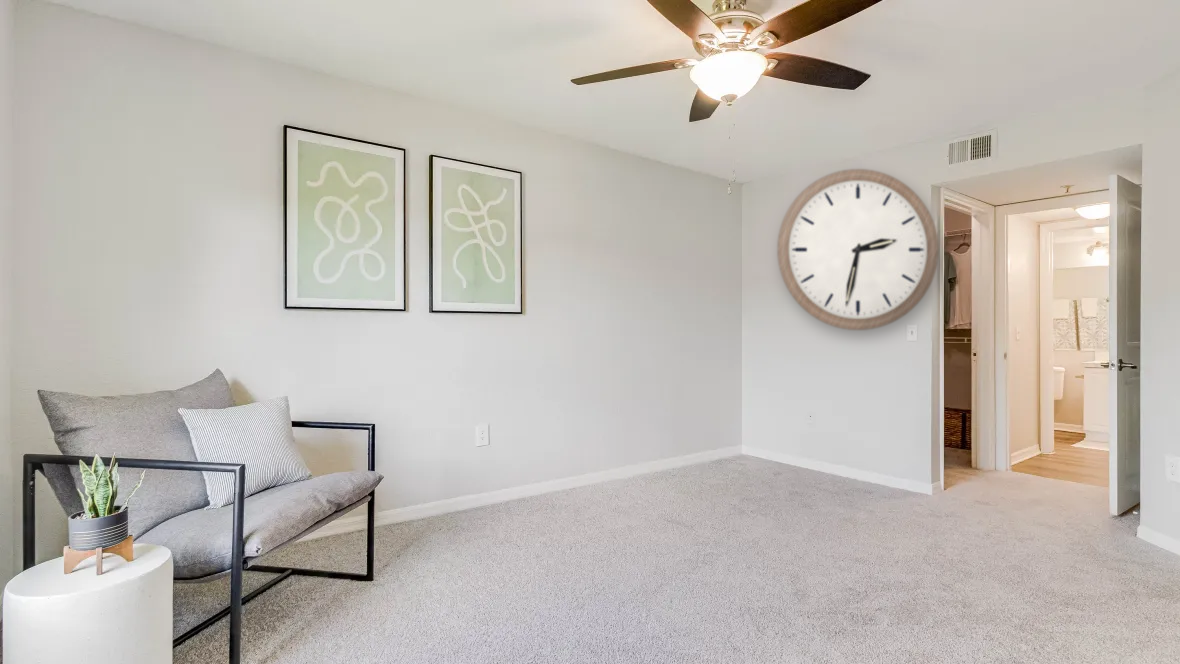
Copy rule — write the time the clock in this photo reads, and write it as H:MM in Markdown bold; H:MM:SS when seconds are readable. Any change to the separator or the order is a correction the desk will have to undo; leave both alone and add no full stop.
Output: **2:32**
